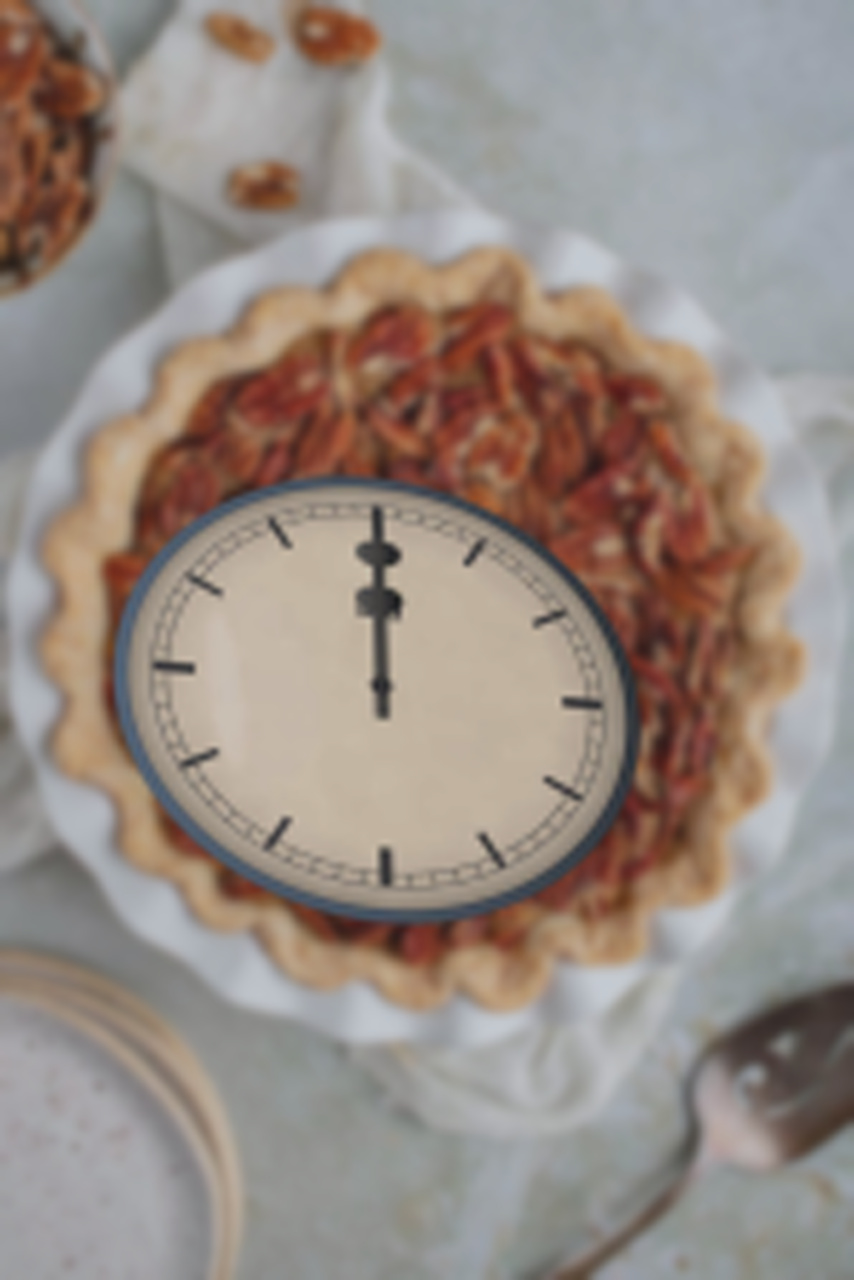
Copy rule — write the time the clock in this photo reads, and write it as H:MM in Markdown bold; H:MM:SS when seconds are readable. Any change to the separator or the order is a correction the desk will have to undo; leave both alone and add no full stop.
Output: **12:00**
